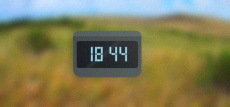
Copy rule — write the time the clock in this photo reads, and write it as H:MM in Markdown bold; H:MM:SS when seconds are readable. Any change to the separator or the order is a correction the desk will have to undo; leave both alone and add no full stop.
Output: **18:44**
